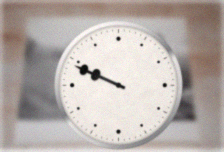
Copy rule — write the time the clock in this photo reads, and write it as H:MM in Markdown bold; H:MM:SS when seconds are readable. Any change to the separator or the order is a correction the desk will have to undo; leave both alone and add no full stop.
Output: **9:49**
